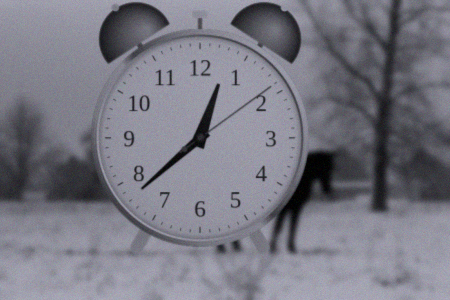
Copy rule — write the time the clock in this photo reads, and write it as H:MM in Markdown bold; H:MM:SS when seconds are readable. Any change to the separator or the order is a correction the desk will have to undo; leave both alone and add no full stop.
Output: **12:38:09**
